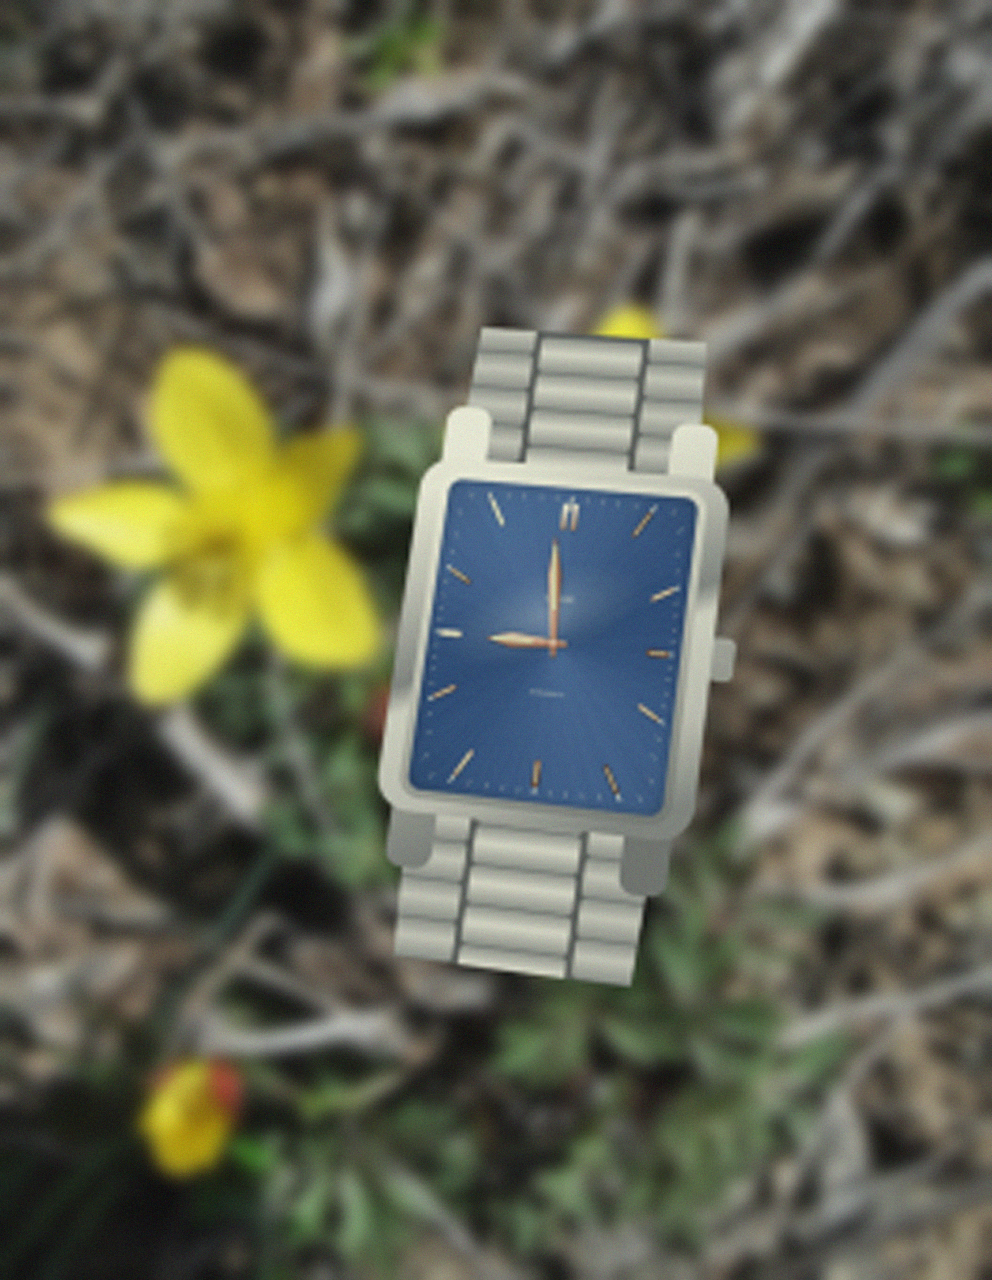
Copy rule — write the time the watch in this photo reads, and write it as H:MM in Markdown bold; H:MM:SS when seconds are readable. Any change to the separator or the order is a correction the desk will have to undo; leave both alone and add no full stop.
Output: **8:59**
